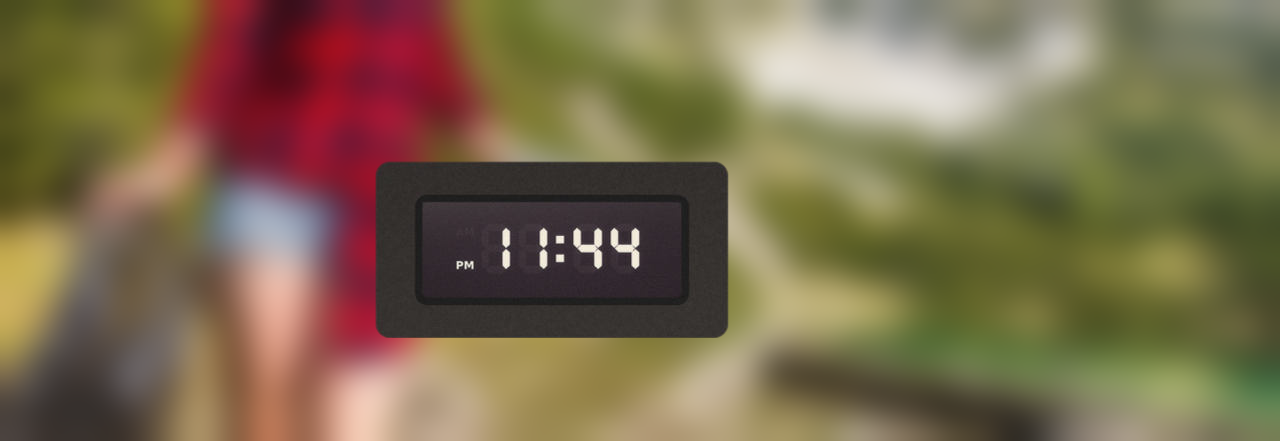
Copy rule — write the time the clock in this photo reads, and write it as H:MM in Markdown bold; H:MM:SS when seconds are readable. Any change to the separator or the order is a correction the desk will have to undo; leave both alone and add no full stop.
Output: **11:44**
